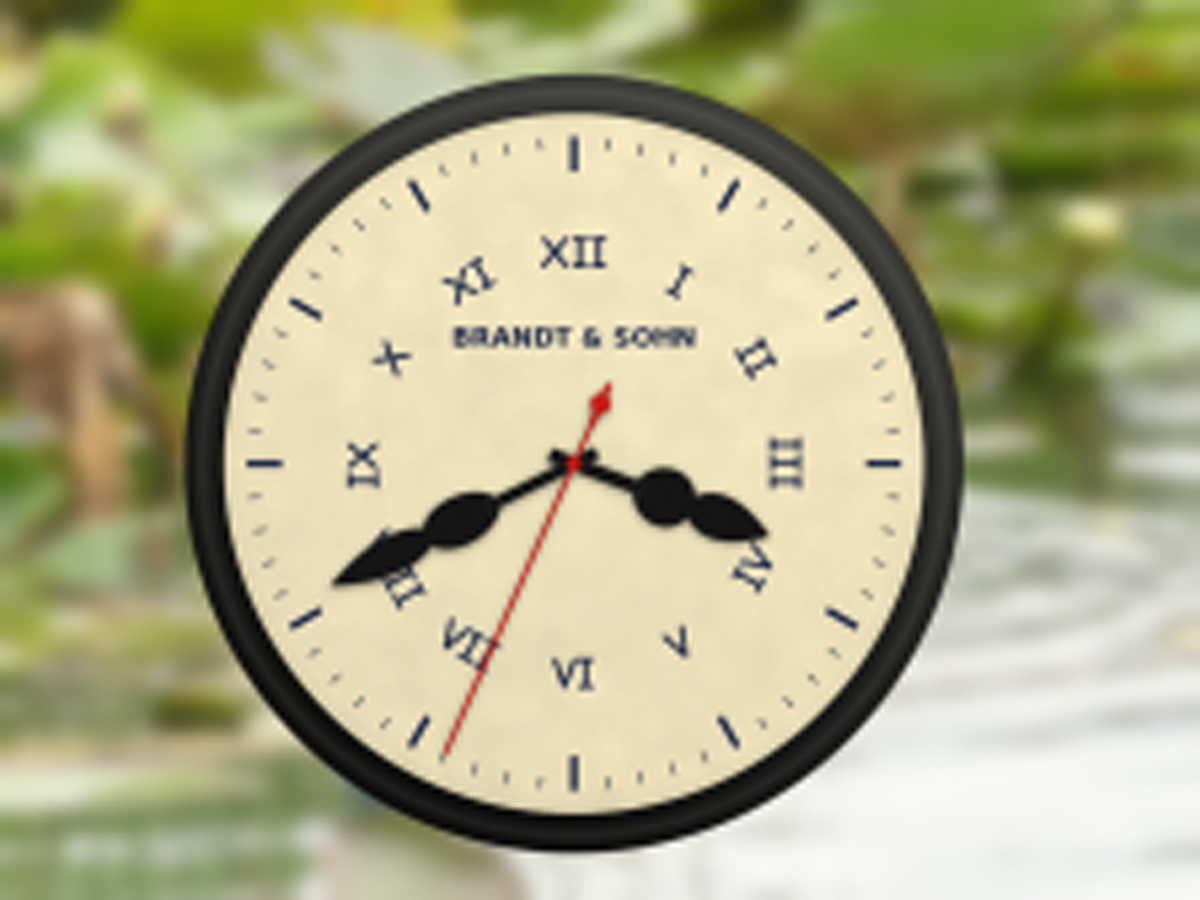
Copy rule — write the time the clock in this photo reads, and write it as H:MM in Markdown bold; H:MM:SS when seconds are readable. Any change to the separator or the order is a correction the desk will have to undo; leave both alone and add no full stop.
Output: **3:40:34**
